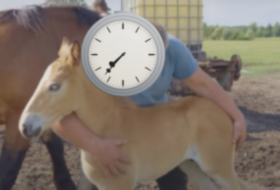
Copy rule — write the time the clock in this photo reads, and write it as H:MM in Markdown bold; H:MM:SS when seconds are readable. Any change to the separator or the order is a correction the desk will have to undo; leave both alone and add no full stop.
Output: **7:37**
